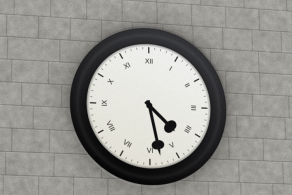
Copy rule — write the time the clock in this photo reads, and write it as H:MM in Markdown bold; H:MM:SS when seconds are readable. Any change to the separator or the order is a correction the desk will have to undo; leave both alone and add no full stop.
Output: **4:28**
